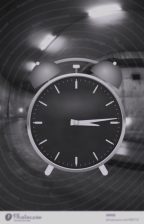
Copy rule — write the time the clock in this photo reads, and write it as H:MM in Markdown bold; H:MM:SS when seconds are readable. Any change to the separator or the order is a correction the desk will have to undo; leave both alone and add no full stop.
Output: **3:14**
